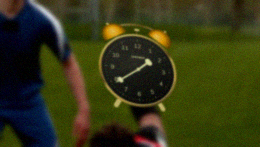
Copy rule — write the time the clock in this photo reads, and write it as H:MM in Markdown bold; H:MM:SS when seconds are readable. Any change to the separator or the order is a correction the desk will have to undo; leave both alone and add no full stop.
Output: **1:39**
